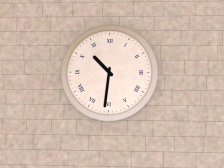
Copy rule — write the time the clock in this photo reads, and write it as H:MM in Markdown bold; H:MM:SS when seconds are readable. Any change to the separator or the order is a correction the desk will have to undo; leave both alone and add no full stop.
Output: **10:31**
